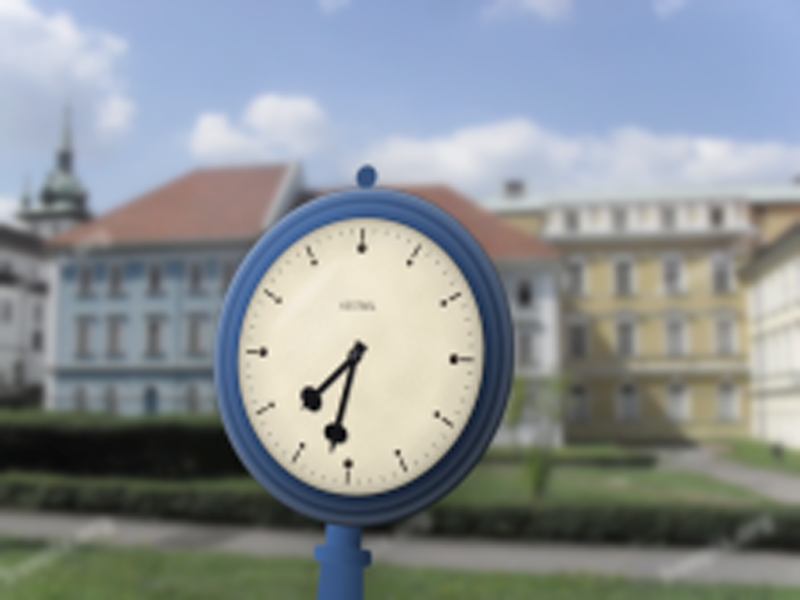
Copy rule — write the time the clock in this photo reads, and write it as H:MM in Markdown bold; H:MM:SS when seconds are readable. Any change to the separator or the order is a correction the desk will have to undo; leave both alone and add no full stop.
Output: **7:32**
